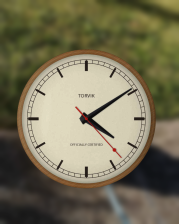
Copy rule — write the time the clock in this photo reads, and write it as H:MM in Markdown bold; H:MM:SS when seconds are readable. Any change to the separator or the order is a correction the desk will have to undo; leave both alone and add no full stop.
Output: **4:09:23**
